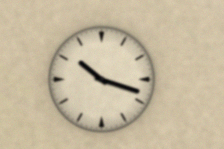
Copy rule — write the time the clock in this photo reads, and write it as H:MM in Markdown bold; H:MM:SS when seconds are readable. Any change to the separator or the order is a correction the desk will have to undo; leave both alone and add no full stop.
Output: **10:18**
